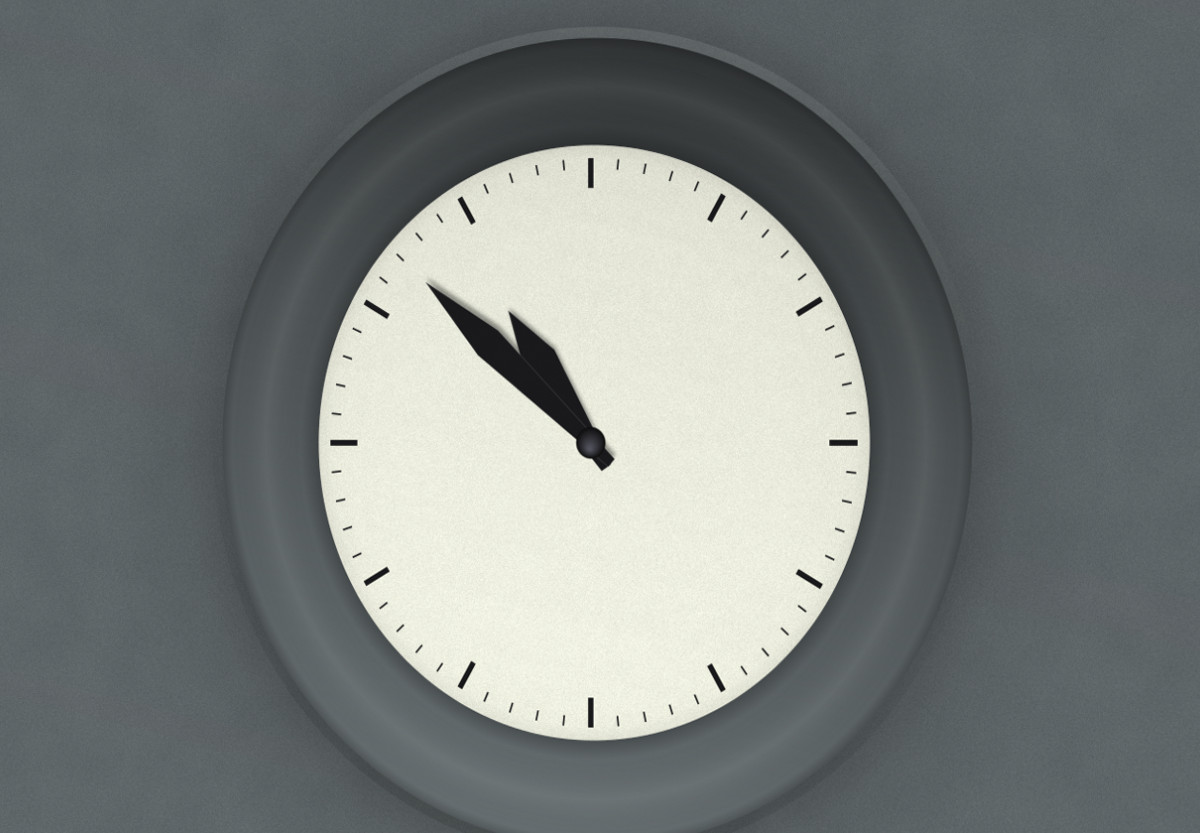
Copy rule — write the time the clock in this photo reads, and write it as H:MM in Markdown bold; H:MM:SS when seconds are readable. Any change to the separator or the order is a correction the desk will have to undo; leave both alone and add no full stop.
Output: **10:52**
